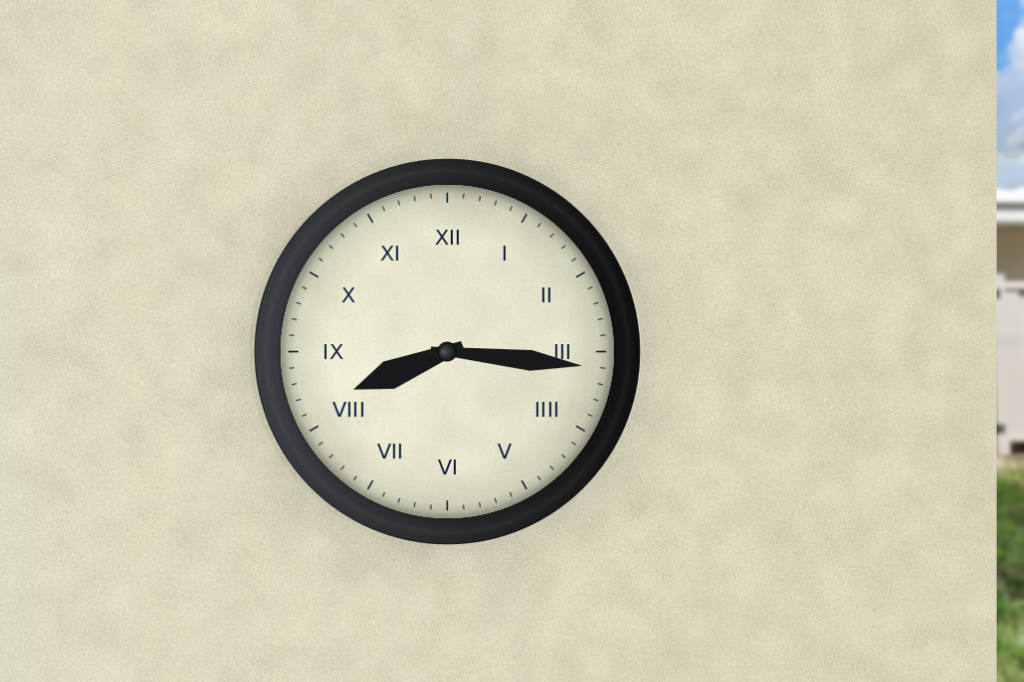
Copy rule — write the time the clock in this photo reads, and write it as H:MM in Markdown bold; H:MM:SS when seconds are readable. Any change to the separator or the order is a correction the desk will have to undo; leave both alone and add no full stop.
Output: **8:16**
